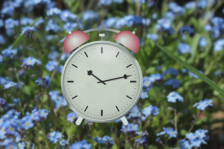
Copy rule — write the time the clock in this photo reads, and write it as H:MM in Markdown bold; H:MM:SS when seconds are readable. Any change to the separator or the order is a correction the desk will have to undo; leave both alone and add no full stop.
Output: **10:13**
